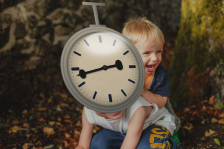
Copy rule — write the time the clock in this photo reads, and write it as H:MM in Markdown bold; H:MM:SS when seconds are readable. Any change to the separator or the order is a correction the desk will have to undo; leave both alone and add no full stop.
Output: **2:43**
